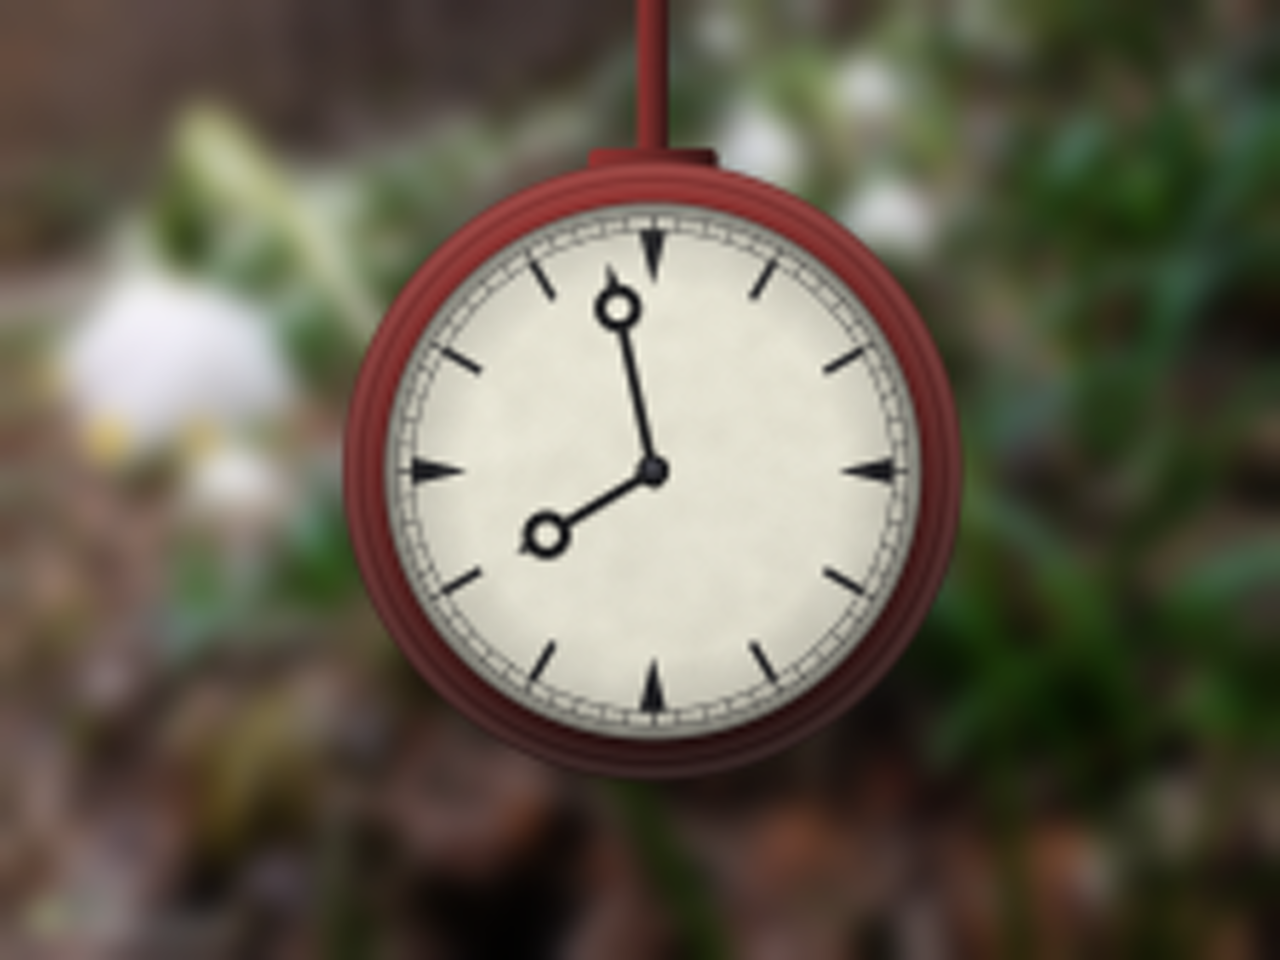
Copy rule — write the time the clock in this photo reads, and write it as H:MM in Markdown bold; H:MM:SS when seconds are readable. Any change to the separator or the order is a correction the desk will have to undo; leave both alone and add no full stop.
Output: **7:58**
